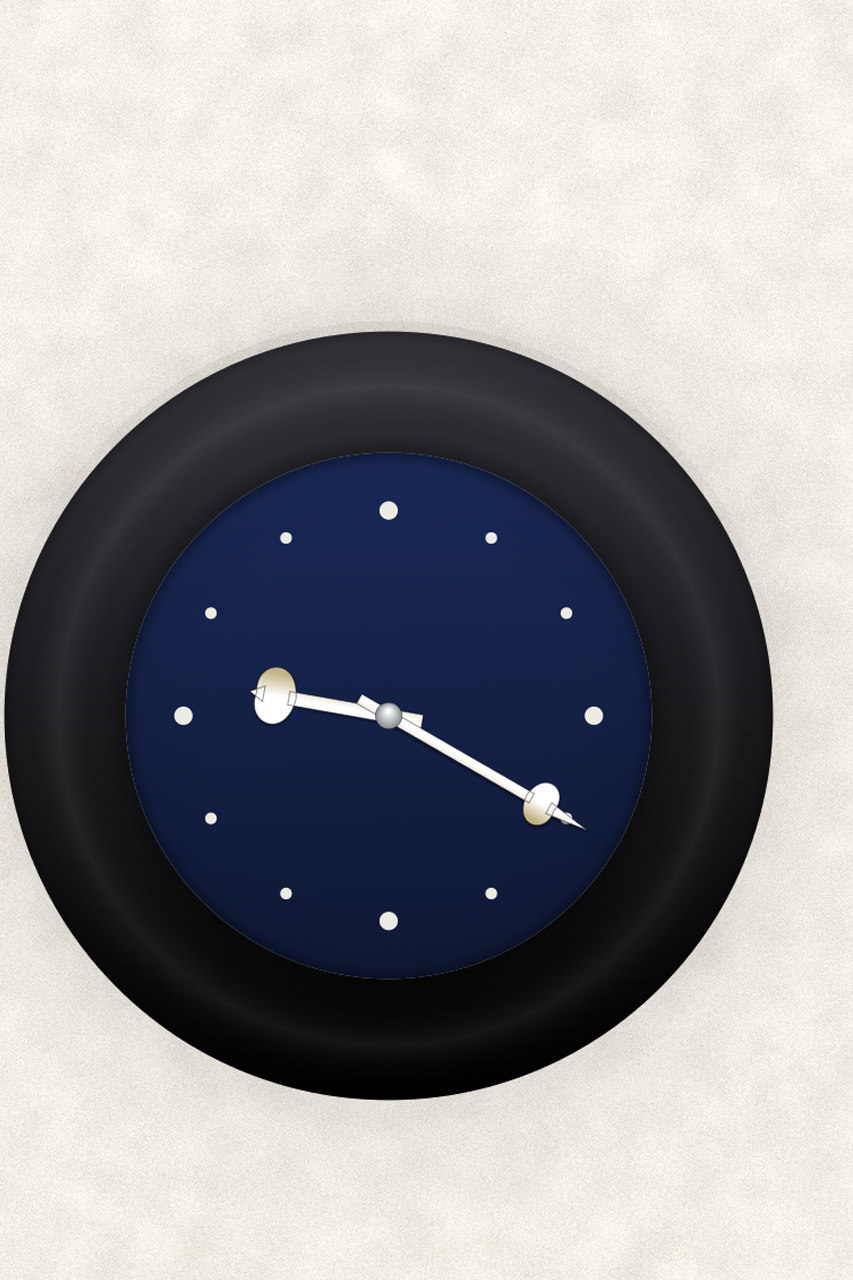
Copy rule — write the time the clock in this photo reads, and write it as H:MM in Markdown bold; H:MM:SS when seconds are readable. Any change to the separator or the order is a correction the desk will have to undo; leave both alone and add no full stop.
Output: **9:20**
